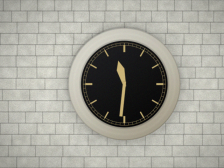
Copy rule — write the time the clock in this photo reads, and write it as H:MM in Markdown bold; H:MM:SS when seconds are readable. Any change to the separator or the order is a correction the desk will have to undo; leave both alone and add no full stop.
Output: **11:31**
